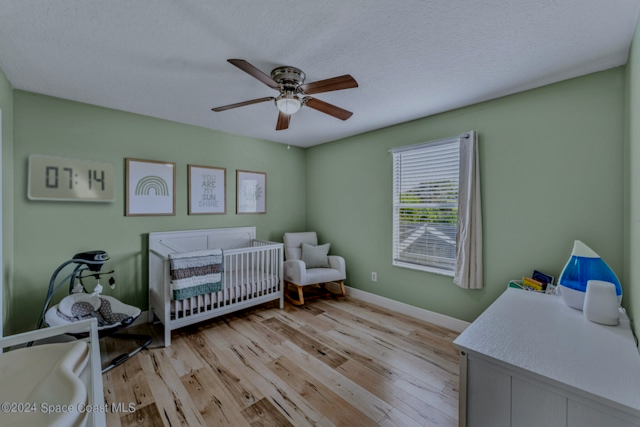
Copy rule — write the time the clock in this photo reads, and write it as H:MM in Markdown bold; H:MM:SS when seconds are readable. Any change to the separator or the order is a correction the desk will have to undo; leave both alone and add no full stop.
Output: **7:14**
